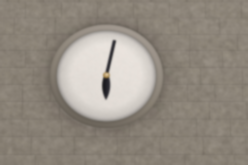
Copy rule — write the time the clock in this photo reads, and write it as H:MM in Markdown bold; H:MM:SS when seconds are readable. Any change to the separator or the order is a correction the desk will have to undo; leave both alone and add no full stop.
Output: **6:02**
